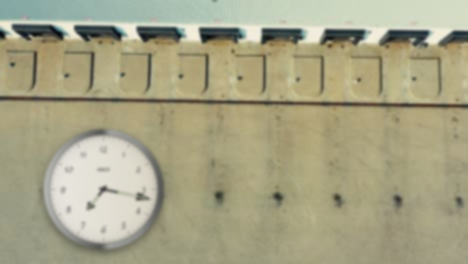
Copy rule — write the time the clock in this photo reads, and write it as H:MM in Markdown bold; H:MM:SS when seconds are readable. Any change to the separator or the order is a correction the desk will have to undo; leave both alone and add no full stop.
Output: **7:17**
